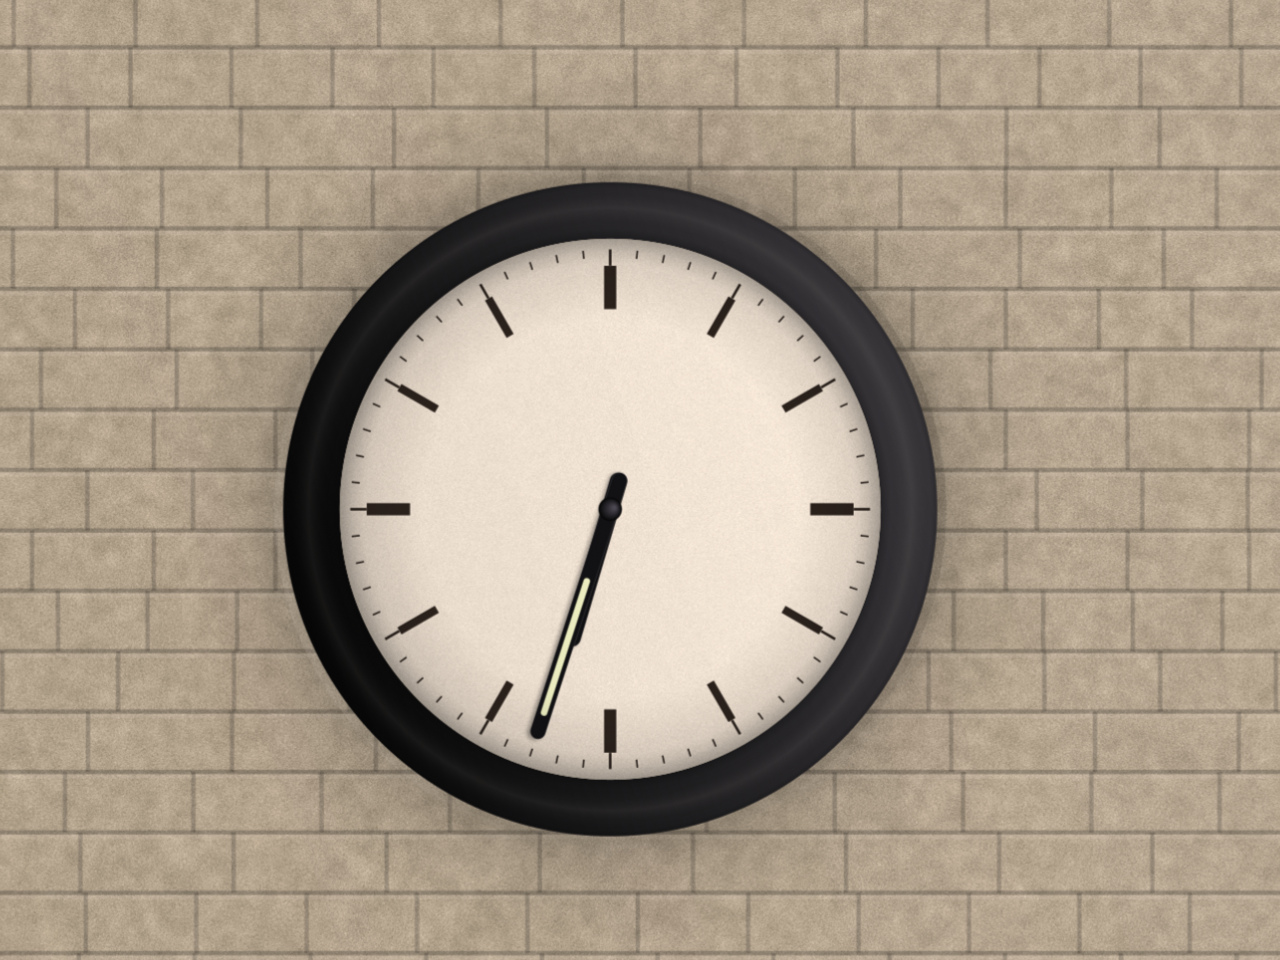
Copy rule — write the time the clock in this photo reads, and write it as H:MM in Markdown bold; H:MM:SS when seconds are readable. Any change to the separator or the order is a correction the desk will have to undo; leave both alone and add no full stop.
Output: **6:33**
